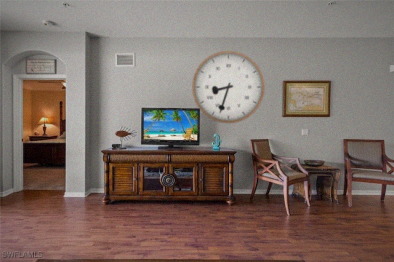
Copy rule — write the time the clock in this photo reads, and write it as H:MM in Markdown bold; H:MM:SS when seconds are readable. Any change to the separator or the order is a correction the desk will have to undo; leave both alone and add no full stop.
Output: **8:33**
